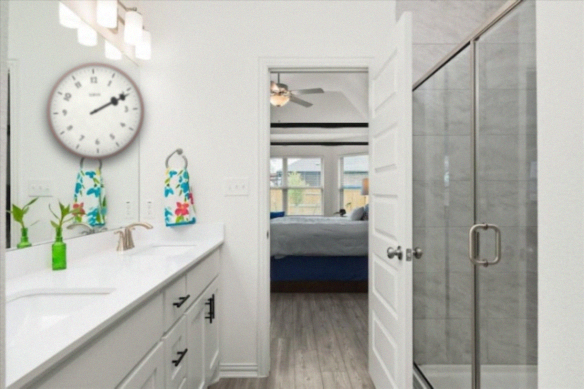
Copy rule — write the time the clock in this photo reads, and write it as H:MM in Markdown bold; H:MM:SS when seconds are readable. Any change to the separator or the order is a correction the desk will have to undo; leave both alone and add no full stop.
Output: **2:11**
